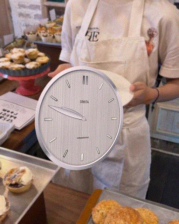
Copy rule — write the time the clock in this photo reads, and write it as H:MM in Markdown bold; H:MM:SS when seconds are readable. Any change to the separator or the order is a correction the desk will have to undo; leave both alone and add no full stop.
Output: **9:48**
